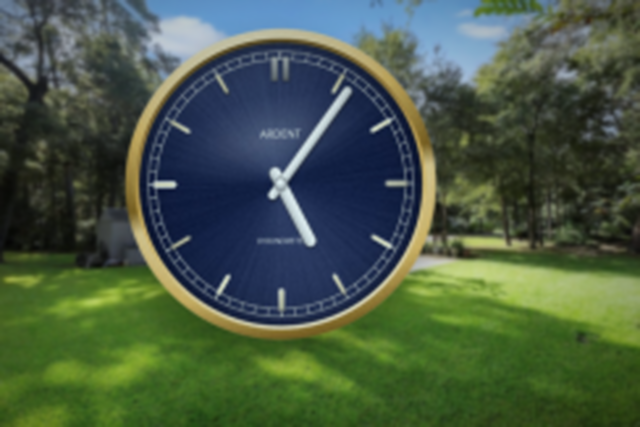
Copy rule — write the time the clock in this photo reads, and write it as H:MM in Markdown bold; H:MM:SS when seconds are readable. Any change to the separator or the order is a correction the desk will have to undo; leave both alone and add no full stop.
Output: **5:06**
